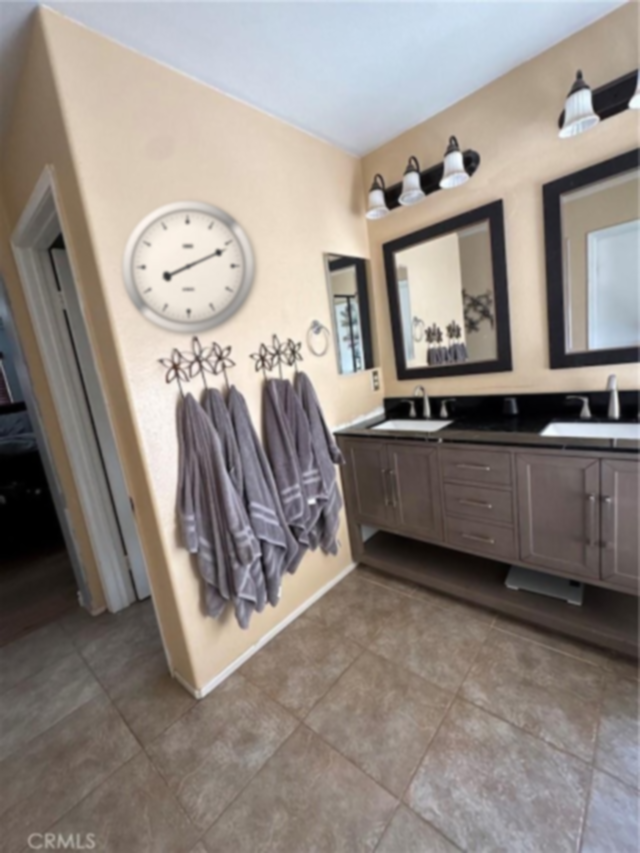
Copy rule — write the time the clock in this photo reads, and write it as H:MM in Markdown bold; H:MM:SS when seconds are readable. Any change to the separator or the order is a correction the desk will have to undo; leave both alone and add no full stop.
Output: **8:11**
